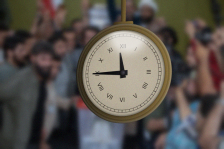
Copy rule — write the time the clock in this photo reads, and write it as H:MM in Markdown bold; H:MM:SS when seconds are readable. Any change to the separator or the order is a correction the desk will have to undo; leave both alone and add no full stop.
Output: **11:45**
